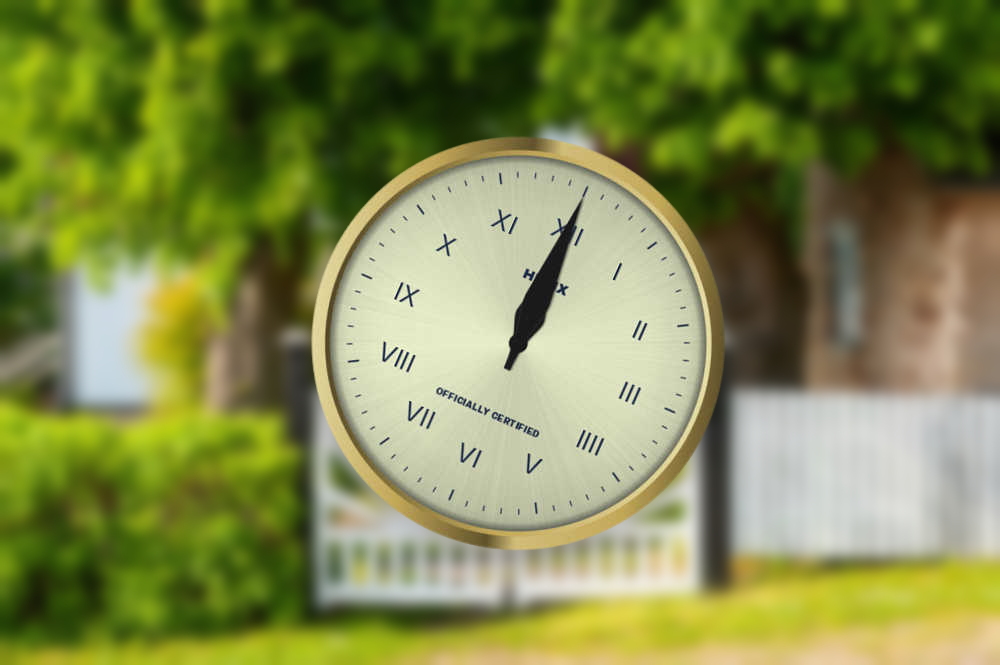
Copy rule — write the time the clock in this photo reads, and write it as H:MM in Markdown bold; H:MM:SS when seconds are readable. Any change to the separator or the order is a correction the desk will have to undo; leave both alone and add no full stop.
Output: **12:00**
